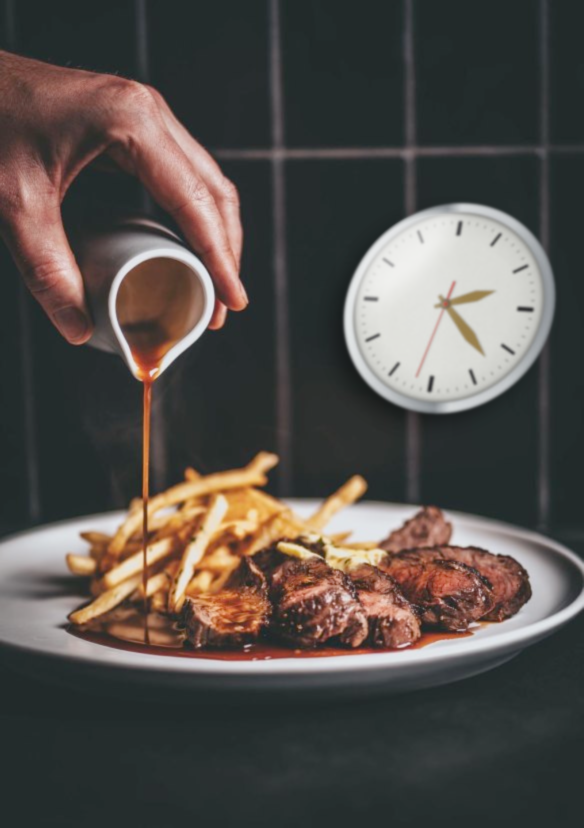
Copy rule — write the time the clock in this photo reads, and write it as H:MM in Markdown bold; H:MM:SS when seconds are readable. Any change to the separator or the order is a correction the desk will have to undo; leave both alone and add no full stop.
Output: **2:22:32**
